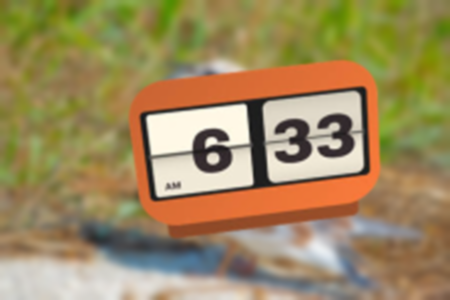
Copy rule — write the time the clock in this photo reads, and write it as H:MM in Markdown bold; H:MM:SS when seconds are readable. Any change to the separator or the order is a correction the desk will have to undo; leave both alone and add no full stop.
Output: **6:33**
